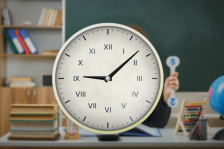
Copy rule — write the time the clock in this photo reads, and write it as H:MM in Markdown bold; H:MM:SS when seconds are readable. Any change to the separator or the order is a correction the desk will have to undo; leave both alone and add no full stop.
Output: **9:08**
